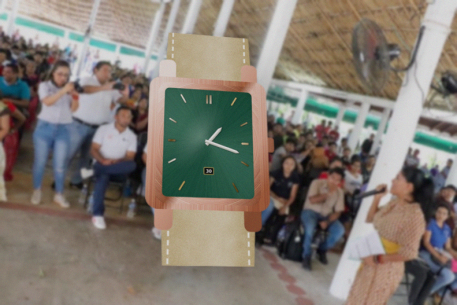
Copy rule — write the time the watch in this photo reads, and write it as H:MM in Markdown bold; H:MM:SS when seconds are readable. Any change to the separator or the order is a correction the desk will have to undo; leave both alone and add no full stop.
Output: **1:18**
